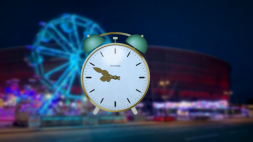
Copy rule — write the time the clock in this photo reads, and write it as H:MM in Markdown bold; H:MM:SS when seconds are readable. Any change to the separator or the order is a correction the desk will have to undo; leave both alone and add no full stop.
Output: **8:49**
